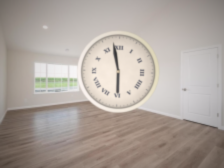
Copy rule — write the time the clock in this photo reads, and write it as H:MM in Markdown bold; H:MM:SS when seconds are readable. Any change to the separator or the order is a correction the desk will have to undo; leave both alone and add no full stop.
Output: **5:58**
